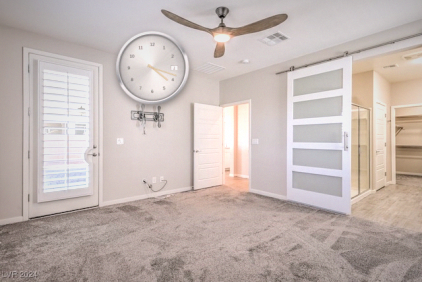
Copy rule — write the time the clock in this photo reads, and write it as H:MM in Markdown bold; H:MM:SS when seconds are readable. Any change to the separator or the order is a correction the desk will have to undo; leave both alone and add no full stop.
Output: **4:18**
